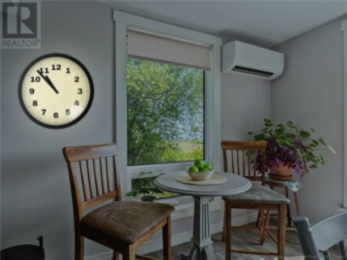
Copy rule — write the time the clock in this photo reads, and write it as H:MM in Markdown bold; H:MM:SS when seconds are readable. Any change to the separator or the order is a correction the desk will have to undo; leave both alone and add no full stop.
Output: **10:53**
